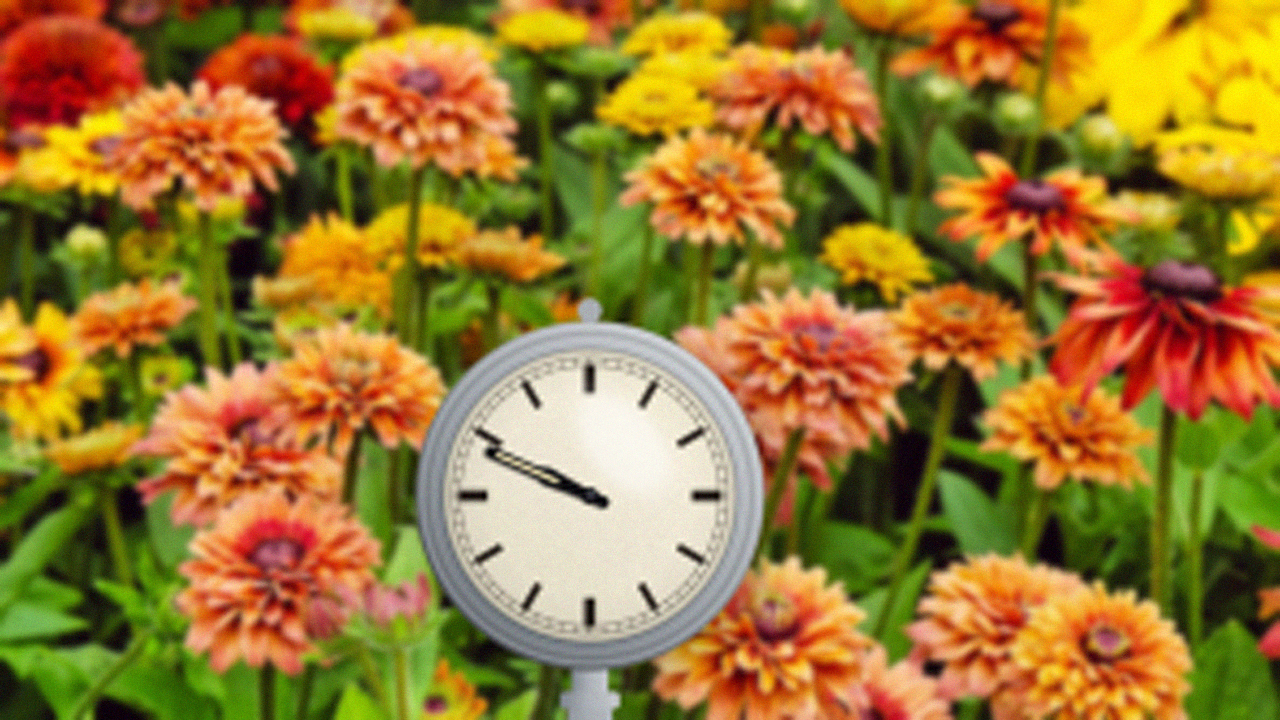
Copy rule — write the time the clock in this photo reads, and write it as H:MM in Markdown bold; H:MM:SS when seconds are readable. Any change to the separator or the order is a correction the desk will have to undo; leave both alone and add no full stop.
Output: **9:49**
